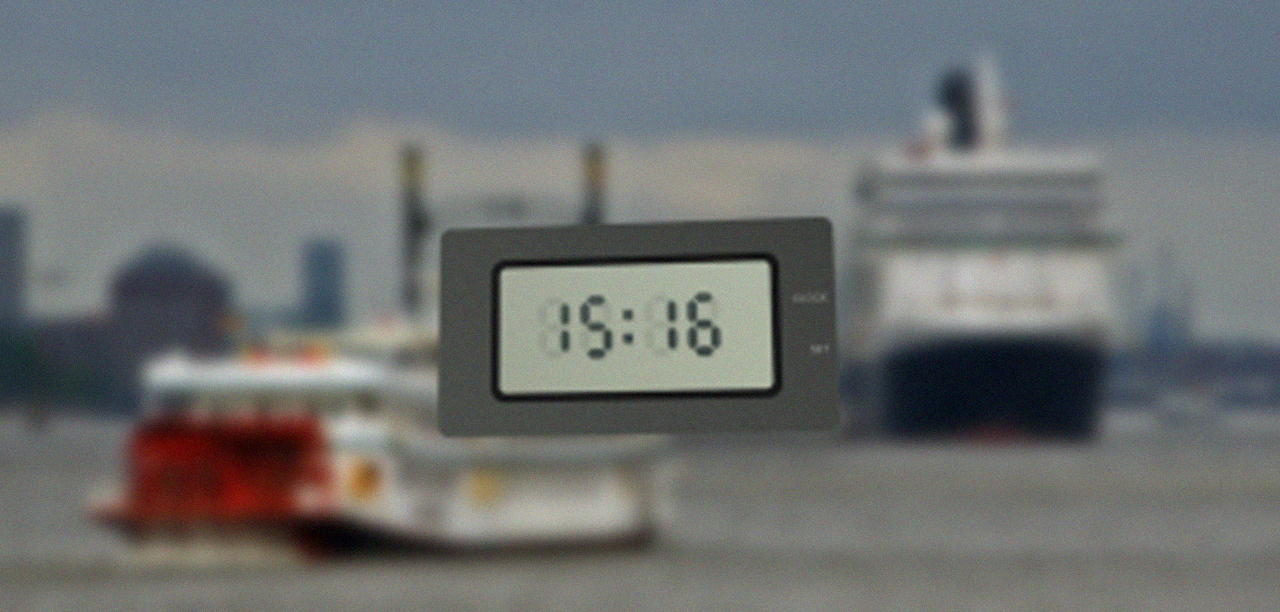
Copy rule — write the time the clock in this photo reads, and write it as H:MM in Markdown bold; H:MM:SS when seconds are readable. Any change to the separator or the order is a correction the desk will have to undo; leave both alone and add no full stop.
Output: **15:16**
